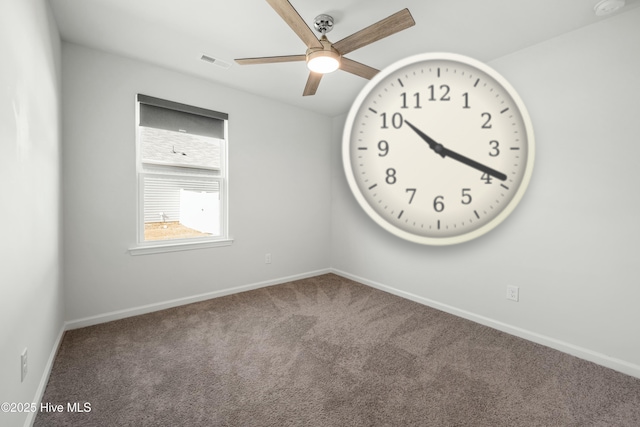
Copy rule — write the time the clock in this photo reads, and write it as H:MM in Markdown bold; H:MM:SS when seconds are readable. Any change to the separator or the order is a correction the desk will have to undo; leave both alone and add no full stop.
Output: **10:19**
